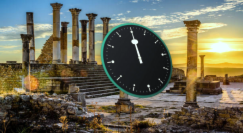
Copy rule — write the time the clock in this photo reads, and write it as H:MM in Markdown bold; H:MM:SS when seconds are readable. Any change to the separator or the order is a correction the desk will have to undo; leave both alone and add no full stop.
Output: **12:00**
